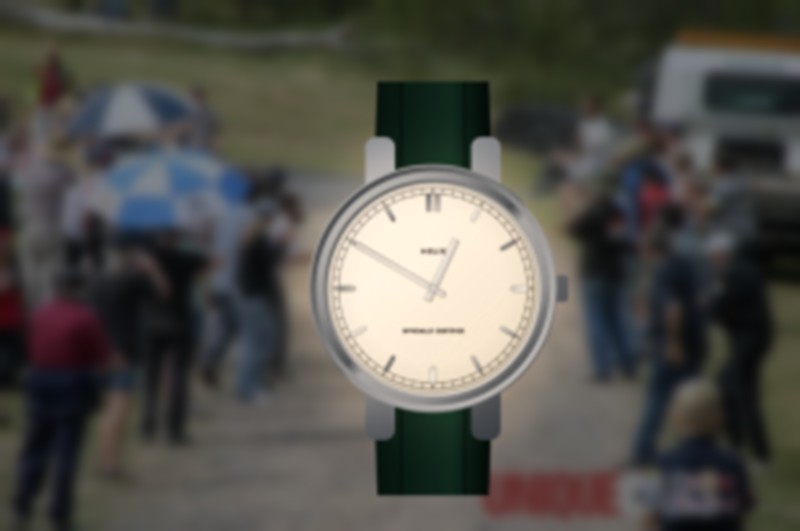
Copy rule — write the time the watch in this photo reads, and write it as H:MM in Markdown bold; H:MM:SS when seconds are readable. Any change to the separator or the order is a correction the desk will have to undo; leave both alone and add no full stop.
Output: **12:50**
